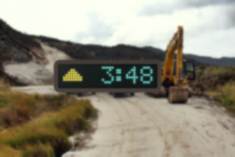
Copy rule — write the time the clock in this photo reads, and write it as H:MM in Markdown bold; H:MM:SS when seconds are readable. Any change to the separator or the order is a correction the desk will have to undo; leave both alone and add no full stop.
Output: **3:48**
